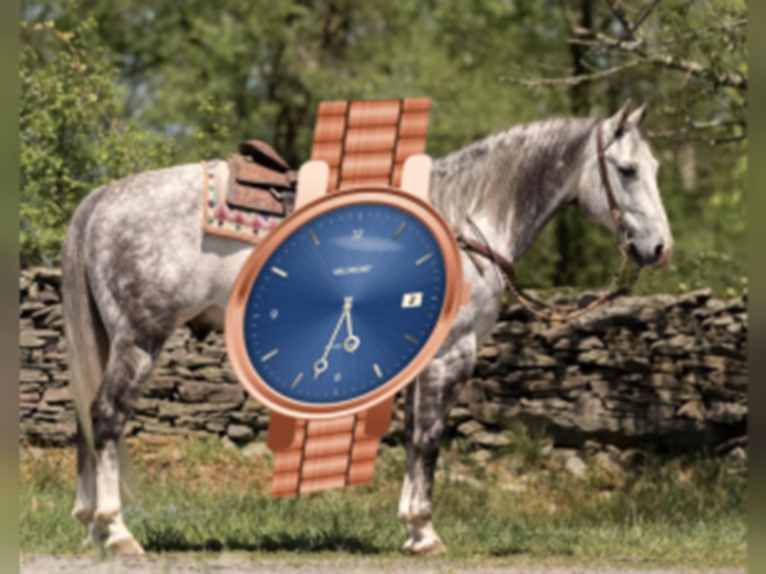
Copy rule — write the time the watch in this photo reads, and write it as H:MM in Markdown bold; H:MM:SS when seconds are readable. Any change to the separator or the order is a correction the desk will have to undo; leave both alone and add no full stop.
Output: **5:33**
